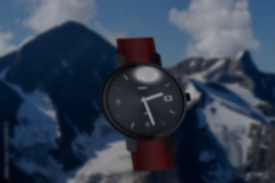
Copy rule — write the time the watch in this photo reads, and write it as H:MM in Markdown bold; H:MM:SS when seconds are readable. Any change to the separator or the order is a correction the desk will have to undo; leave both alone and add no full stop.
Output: **2:28**
